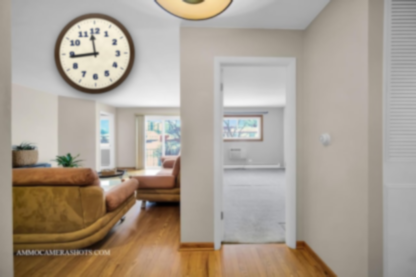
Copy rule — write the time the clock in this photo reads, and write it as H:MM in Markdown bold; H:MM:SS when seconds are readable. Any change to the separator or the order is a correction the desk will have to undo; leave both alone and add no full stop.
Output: **11:44**
